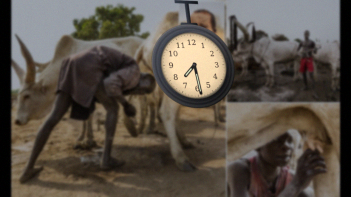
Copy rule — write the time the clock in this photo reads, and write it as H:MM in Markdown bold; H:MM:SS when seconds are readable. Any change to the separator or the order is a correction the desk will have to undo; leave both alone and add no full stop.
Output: **7:29**
